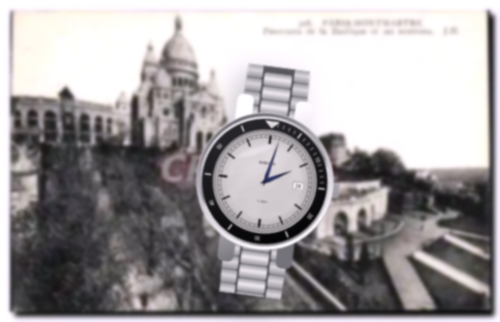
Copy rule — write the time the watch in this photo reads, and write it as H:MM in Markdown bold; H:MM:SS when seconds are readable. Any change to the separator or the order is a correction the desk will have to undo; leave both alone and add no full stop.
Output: **2:02**
